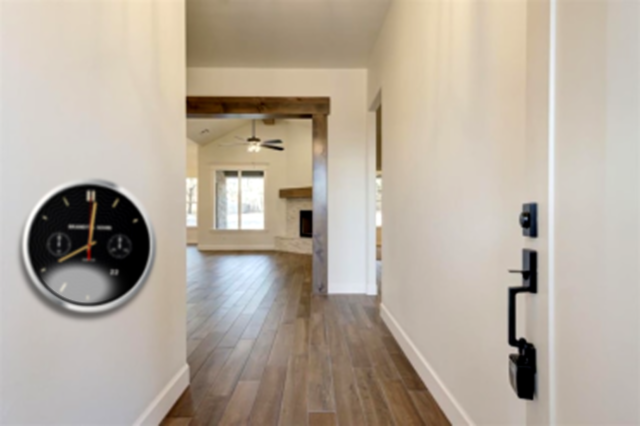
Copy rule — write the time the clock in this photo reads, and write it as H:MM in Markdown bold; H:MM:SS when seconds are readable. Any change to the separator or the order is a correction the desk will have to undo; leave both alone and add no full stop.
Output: **8:01**
